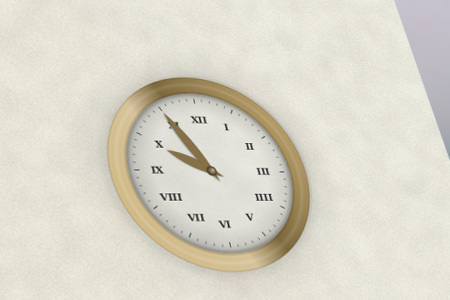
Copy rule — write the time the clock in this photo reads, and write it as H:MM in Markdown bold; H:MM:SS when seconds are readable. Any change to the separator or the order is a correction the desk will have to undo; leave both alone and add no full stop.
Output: **9:55**
